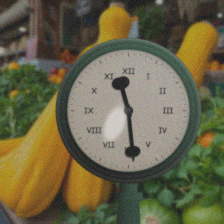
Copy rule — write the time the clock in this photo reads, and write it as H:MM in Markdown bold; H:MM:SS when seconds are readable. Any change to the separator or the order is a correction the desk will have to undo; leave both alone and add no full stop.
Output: **11:29**
